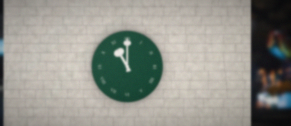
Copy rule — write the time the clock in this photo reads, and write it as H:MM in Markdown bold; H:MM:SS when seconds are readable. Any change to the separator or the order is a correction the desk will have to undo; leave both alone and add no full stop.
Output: **11:00**
